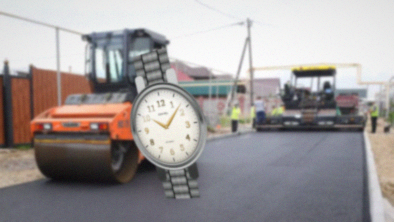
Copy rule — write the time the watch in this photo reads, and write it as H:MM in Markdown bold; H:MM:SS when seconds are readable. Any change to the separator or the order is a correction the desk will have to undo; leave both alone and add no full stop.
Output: **10:08**
